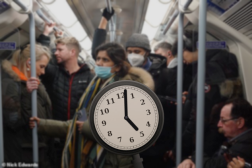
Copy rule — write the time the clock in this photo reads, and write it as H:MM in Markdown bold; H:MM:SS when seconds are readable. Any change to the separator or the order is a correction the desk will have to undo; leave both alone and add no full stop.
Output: **5:02**
